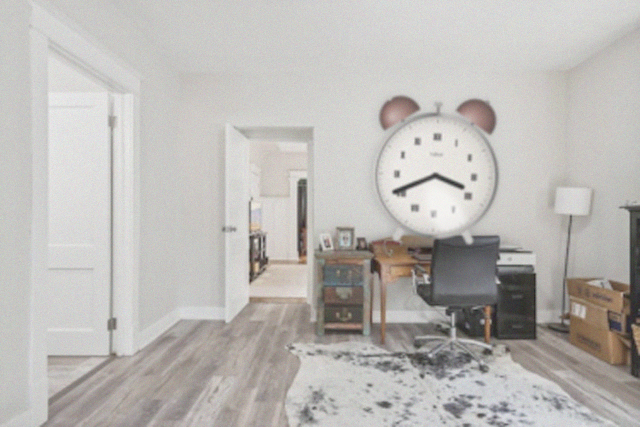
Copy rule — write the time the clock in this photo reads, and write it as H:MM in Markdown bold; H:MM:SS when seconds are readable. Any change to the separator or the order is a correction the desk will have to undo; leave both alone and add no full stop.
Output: **3:41**
